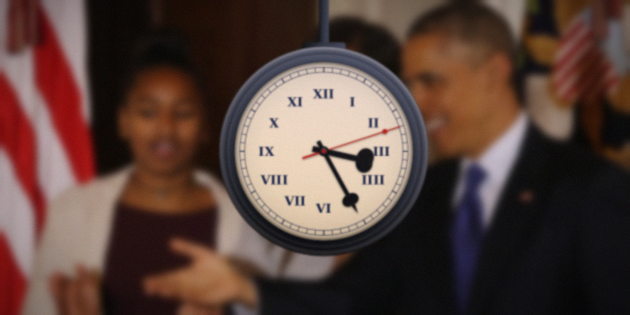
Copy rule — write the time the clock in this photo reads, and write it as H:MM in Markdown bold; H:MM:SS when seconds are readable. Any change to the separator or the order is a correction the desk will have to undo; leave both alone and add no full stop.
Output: **3:25:12**
